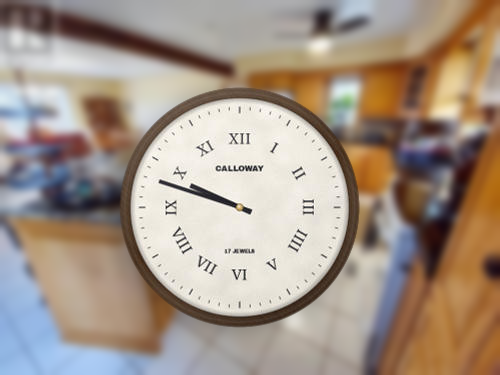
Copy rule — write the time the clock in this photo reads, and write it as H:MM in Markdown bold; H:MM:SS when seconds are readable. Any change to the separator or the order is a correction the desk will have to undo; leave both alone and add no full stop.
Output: **9:48**
